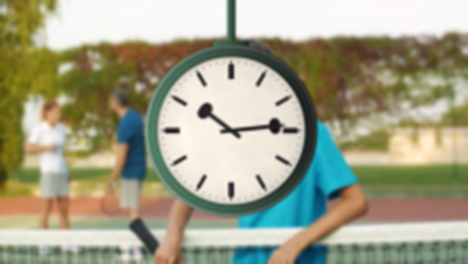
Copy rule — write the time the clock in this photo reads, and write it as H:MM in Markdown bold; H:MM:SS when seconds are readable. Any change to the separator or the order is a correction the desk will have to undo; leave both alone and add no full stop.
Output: **10:14**
